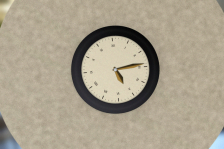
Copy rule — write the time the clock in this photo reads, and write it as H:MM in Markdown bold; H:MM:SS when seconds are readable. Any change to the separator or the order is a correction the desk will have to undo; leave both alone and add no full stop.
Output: **5:14**
